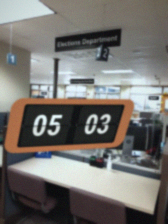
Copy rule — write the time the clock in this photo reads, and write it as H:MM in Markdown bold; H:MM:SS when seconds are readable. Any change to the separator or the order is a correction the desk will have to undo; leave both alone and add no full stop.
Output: **5:03**
